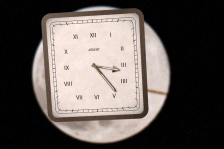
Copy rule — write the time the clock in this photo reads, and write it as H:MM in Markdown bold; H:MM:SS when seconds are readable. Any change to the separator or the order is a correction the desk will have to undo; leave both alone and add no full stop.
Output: **3:24**
